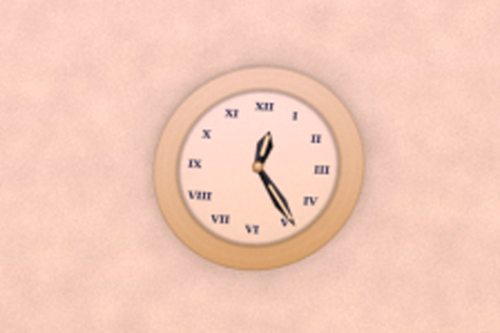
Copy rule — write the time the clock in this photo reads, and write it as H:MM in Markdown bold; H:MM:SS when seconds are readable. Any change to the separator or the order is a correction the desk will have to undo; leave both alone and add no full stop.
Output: **12:24**
